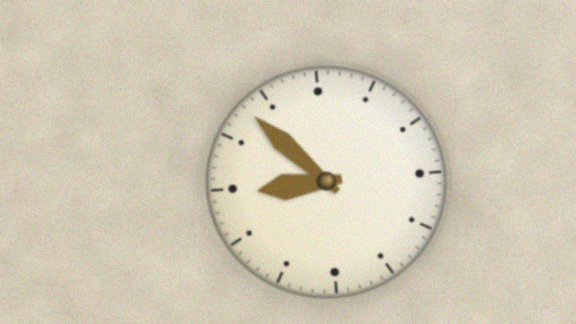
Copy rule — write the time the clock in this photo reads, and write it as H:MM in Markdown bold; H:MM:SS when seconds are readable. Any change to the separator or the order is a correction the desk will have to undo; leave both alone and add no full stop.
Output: **8:53**
